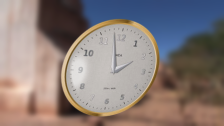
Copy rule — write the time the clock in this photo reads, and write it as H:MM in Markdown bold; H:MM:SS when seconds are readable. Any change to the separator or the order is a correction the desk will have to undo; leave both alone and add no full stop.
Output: **1:58**
